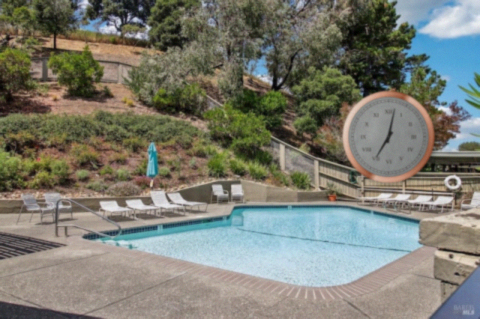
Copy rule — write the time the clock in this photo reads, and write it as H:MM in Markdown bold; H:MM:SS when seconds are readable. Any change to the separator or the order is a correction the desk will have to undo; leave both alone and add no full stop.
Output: **7:02**
